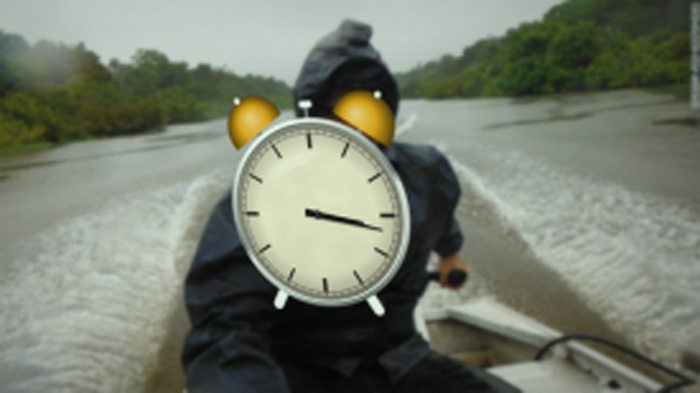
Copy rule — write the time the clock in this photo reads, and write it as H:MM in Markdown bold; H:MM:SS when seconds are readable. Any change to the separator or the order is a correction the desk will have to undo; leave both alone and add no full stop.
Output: **3:17**
